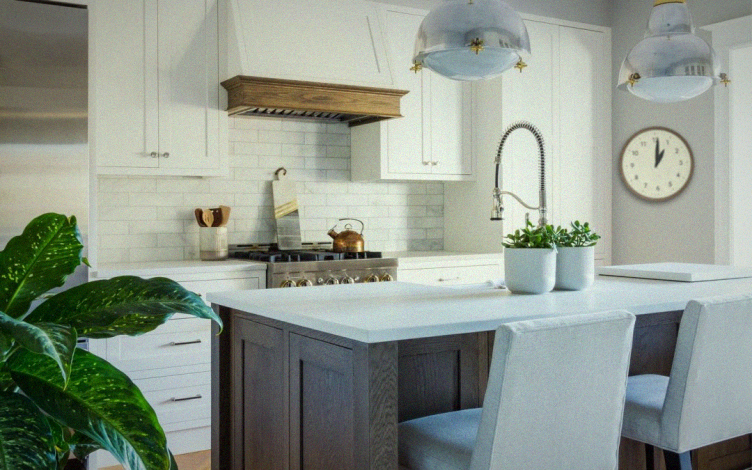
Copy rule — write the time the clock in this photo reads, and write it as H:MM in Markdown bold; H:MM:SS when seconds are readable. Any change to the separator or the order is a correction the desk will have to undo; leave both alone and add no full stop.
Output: **1:01**
